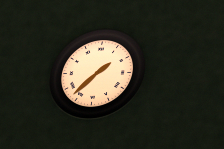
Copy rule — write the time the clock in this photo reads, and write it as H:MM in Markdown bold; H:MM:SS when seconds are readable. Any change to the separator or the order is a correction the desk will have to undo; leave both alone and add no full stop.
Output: **1:37**
